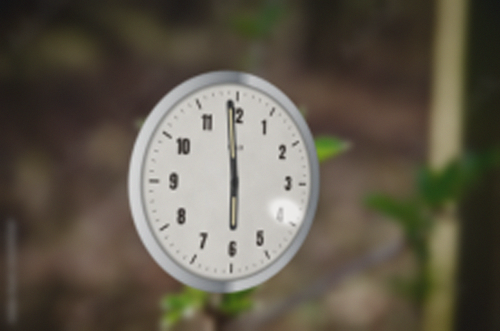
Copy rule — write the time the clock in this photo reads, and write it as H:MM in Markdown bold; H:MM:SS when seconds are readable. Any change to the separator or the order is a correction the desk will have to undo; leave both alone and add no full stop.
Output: **5:59**
